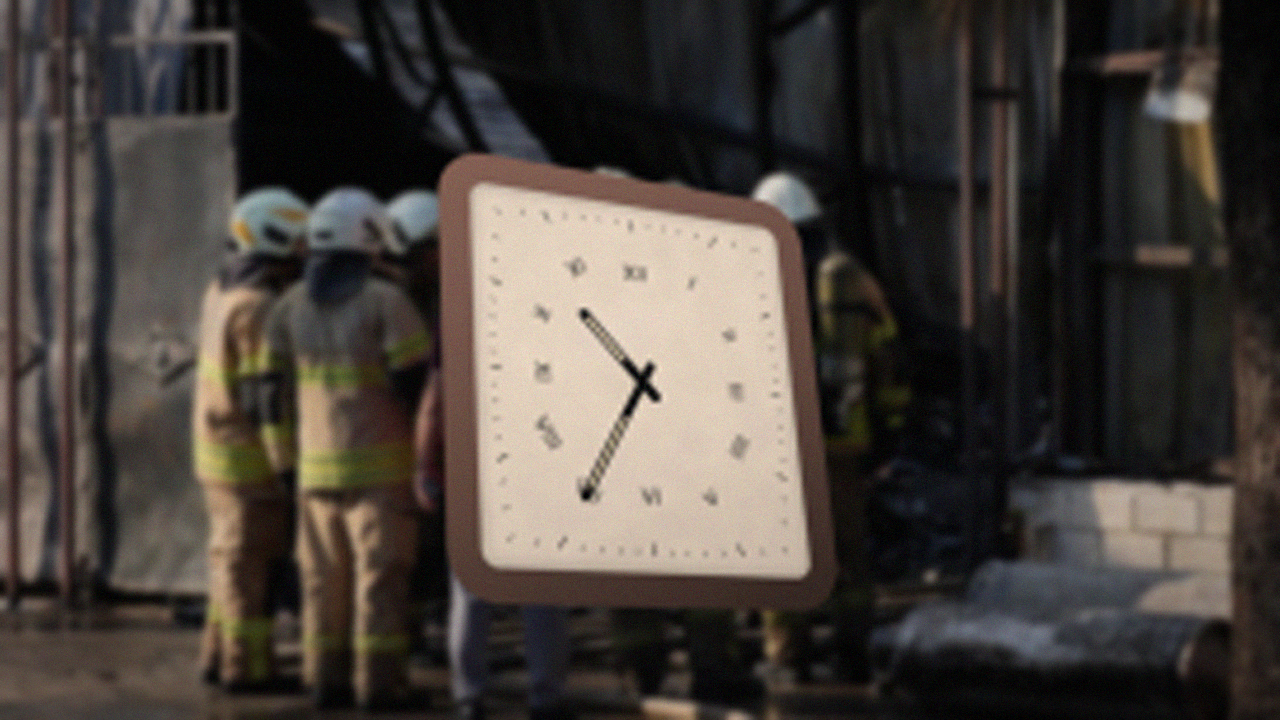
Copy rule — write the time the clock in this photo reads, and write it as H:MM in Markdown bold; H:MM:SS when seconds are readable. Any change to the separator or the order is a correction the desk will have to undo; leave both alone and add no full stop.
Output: **10:35**
